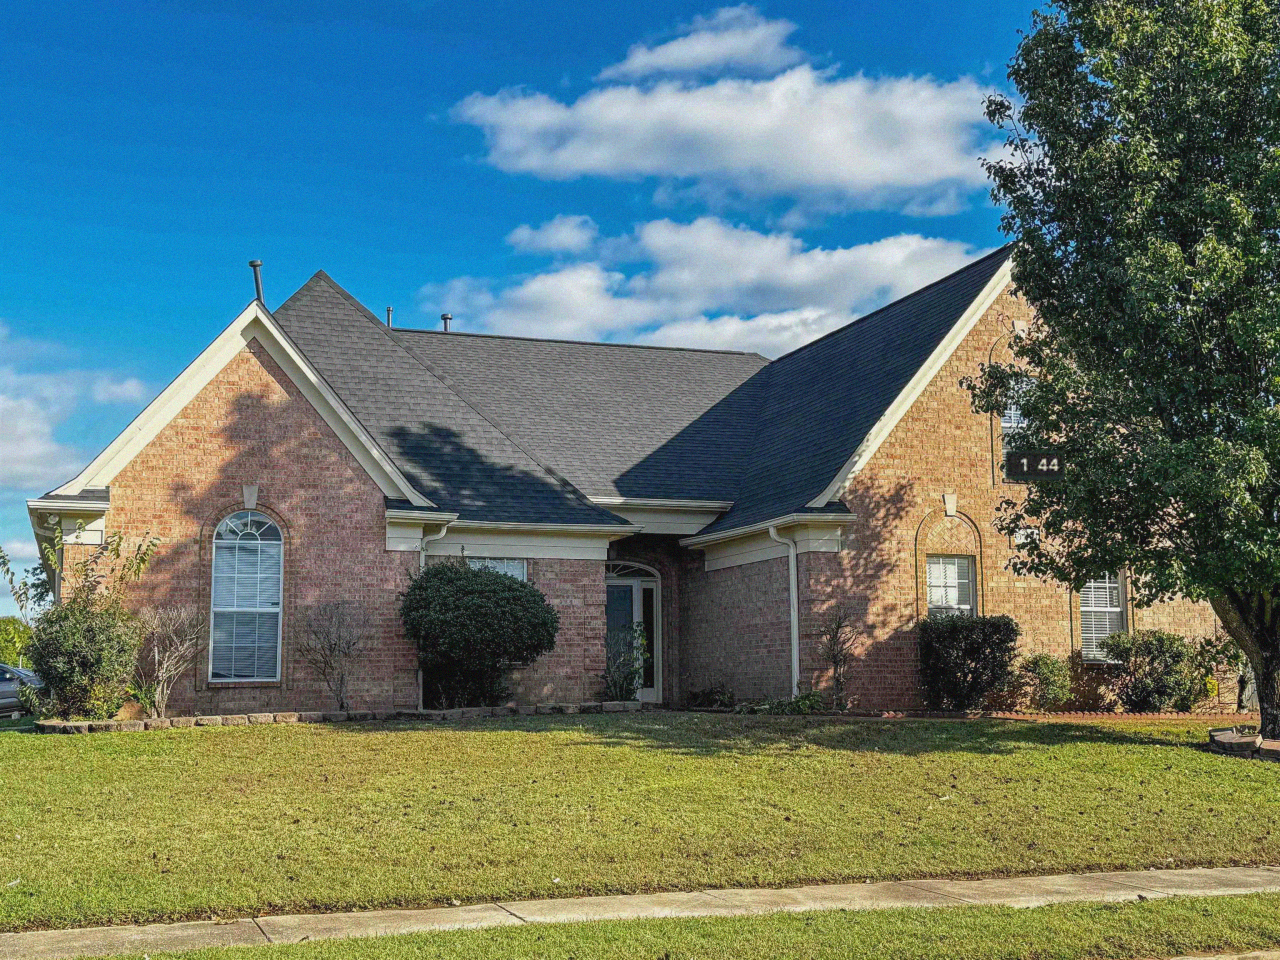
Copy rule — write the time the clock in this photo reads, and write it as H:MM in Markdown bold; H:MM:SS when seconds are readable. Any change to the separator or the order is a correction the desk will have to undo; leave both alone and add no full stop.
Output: **1:44**
